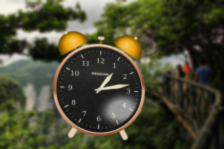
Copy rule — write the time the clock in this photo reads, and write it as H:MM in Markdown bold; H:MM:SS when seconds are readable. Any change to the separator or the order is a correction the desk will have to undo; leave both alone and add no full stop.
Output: **1:13**
